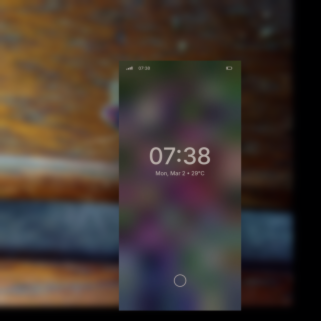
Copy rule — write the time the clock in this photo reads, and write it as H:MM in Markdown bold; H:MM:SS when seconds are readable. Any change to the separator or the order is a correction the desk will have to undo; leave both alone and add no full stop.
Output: **7:38**
